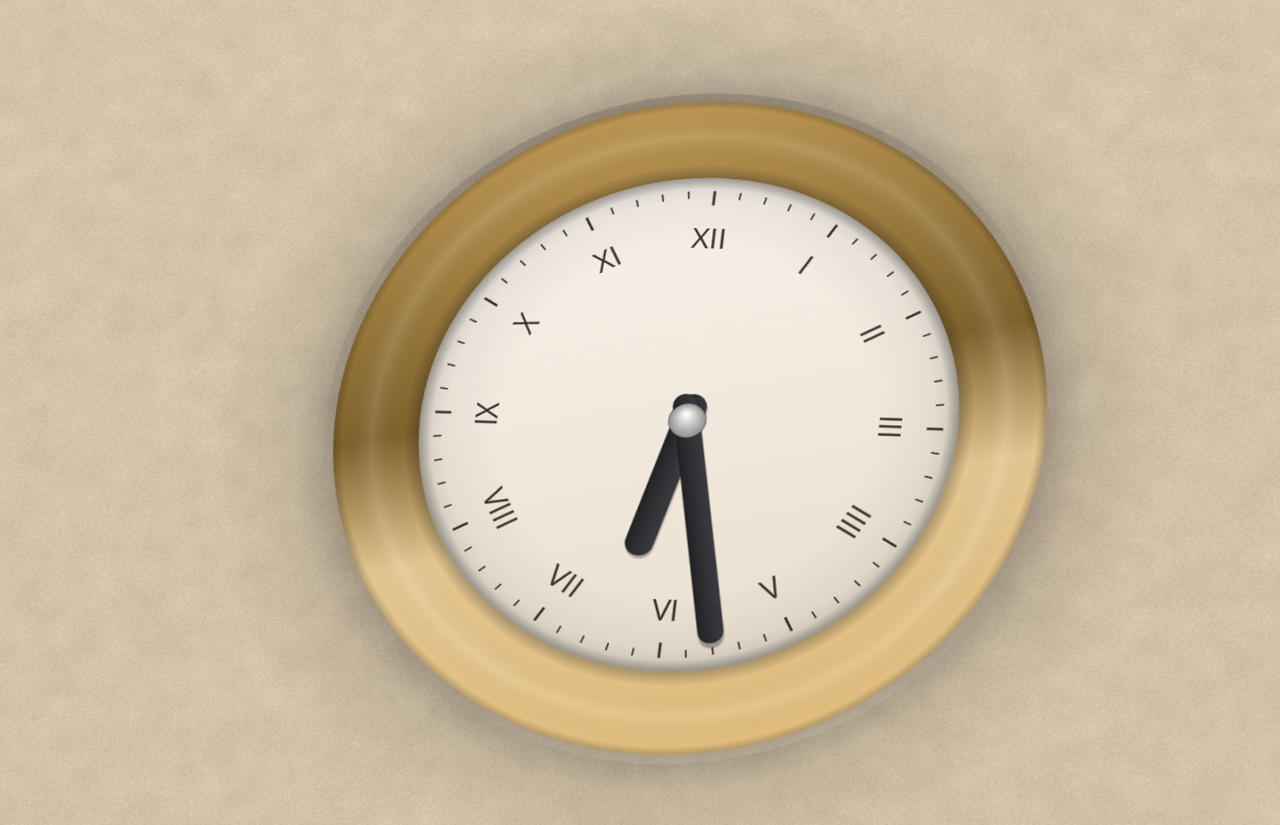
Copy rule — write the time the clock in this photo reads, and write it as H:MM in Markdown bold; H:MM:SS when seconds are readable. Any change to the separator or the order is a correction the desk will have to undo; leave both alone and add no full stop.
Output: **6:28**
